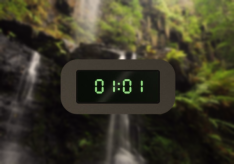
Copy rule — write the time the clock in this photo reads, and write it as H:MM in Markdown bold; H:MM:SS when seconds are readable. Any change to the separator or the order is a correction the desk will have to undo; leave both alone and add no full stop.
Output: **1:01**
